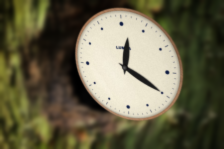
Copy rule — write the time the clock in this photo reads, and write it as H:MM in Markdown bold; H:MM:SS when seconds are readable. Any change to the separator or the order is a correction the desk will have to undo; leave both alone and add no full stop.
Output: **12:20**
